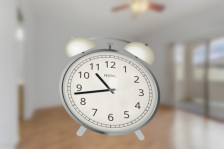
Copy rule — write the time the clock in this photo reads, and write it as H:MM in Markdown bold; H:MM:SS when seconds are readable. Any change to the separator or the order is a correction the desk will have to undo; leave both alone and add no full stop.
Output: **10:43**
